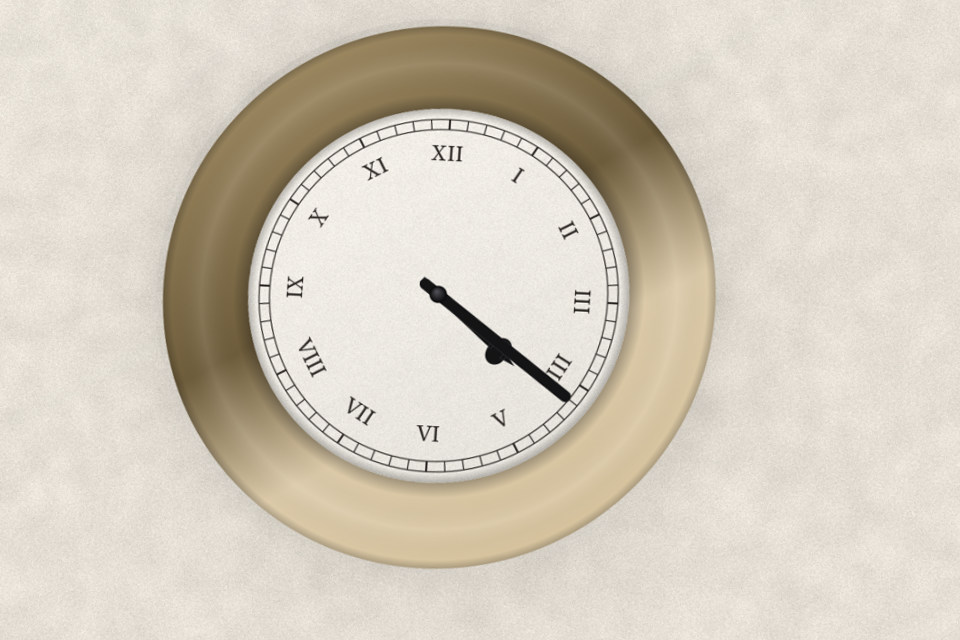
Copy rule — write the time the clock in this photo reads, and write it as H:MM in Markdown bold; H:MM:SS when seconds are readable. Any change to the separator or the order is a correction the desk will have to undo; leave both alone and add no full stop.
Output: **4:21**
